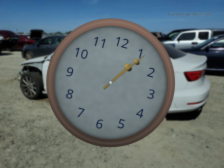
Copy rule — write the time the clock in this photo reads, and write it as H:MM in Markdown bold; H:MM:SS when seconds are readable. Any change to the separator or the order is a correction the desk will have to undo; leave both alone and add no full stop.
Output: **1:06**
